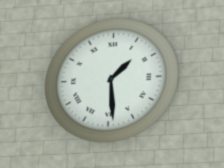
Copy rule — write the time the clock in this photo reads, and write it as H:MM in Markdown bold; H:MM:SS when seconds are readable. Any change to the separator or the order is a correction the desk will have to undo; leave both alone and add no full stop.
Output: **1:29**
